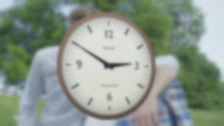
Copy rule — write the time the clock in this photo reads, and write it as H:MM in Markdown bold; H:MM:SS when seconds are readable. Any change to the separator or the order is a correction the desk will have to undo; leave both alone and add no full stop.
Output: **2:50**
